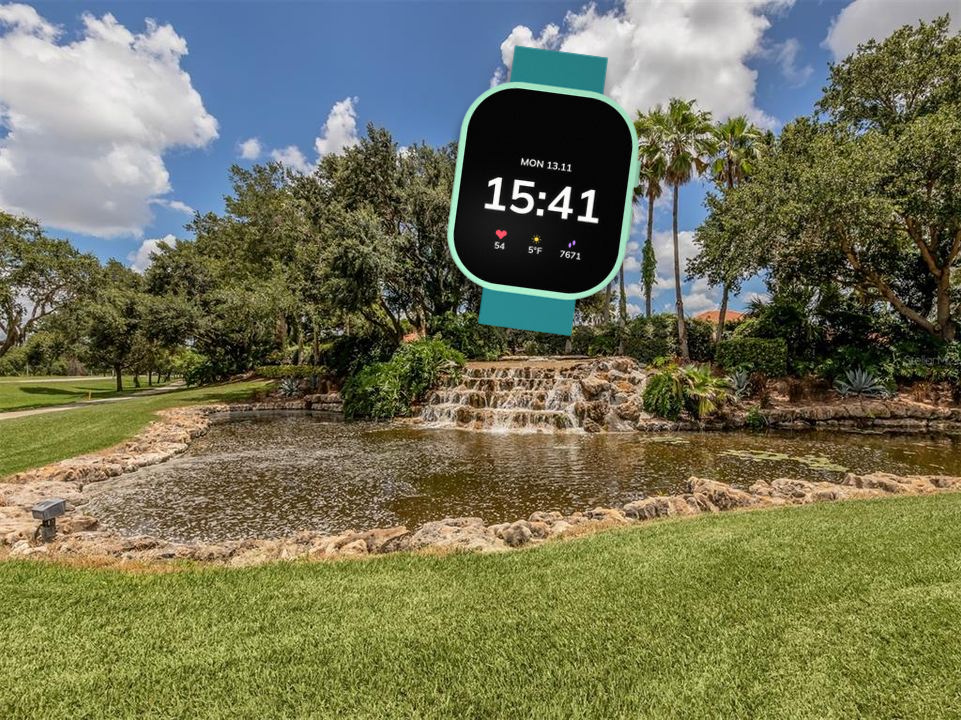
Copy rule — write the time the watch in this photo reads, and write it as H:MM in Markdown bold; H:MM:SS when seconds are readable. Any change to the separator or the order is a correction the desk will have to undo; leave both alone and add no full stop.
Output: **15:41**
